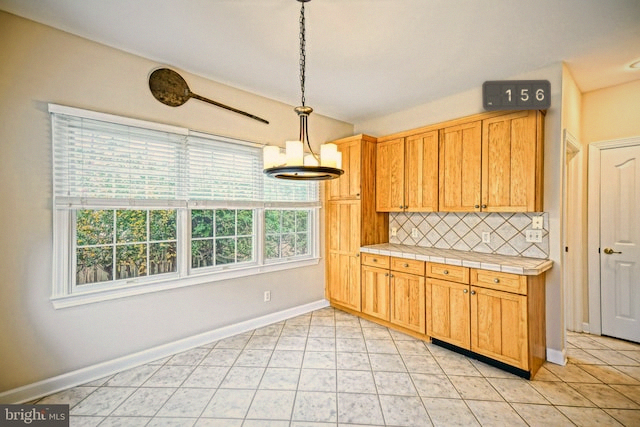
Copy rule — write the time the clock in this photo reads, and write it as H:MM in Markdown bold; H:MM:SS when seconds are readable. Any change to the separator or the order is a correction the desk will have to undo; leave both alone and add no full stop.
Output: **1:56**
